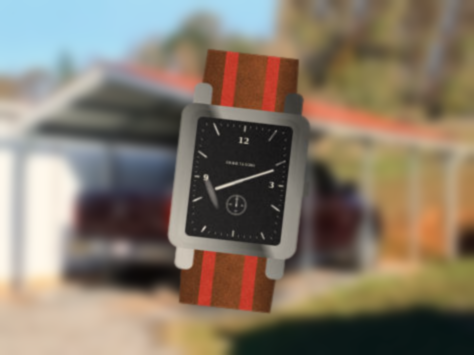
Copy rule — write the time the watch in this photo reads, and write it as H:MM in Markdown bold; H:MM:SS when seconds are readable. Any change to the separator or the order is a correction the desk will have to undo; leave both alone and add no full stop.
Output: **8:11**
